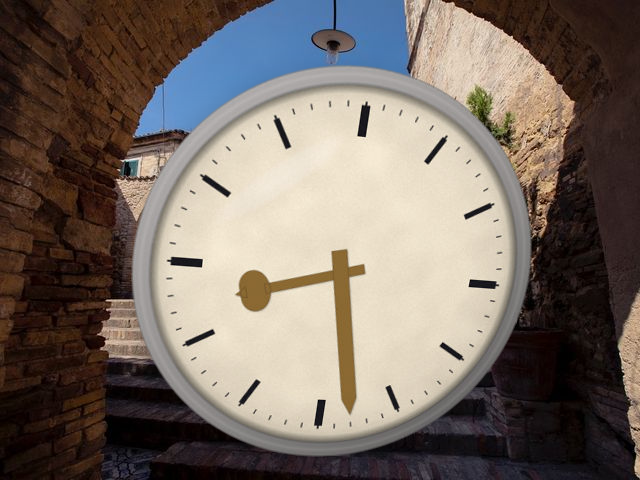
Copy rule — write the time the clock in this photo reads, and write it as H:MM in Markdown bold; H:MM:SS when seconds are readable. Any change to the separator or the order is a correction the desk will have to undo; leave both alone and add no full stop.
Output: **8:28**
